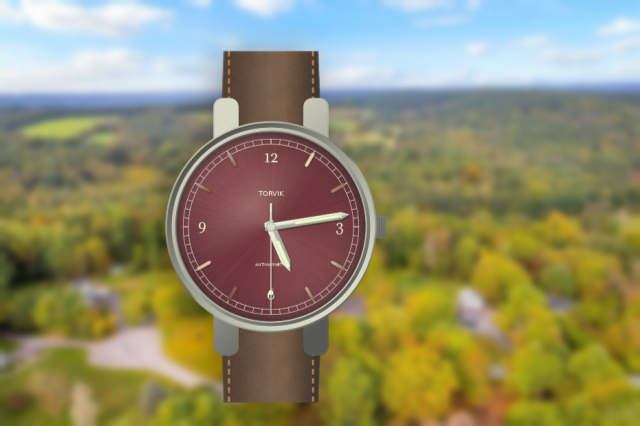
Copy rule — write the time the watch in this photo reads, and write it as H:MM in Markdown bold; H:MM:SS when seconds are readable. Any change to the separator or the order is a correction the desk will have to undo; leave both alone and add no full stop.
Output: **5:13:30**
